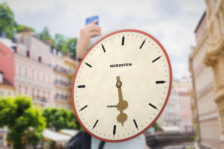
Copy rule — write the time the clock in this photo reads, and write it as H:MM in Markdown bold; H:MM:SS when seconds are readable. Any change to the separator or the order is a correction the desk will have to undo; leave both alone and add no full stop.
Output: **5:28**
